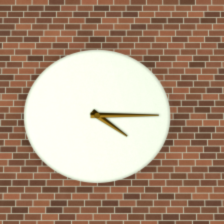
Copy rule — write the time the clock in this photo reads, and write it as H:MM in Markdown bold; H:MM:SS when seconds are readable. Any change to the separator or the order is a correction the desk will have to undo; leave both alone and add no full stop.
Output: **4:15**
